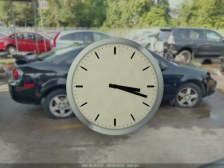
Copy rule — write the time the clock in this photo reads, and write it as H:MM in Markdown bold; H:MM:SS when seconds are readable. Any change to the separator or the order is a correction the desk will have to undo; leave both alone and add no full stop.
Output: **3:18**
